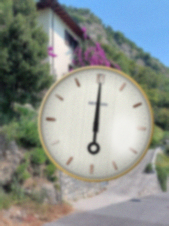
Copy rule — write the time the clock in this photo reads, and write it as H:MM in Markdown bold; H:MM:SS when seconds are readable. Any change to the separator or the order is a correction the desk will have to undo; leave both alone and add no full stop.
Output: **6:00**
